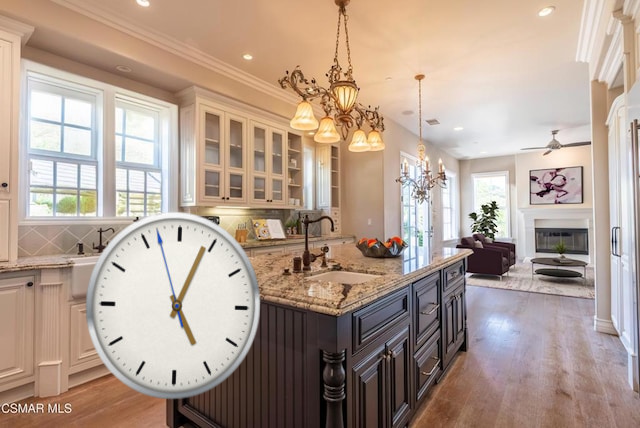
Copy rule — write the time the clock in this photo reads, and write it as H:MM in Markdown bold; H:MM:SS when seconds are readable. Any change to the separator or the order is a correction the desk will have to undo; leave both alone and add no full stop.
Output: **5:03:57**
